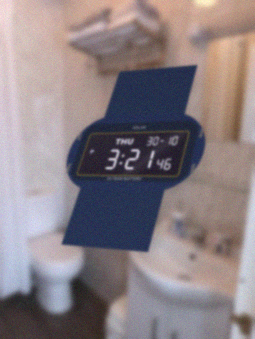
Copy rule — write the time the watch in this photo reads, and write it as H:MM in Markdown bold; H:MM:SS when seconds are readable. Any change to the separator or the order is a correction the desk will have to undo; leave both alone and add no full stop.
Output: **3:21**
